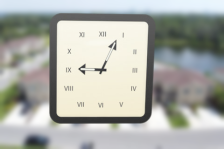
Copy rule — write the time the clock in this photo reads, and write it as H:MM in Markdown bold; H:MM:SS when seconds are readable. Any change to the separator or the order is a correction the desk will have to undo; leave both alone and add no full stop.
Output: **9:04**
